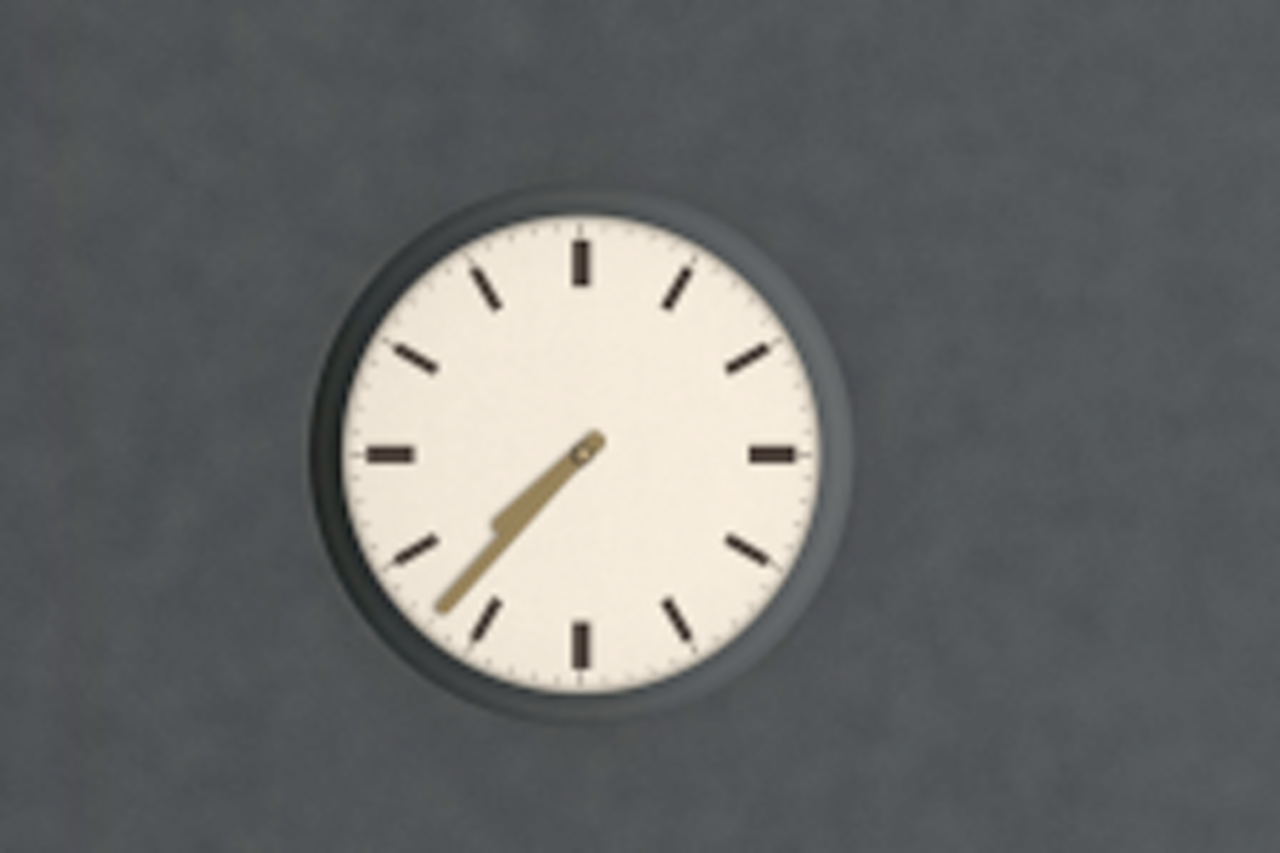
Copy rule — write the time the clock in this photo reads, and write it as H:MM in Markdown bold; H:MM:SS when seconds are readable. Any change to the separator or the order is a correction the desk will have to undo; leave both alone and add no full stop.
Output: **7:37**
